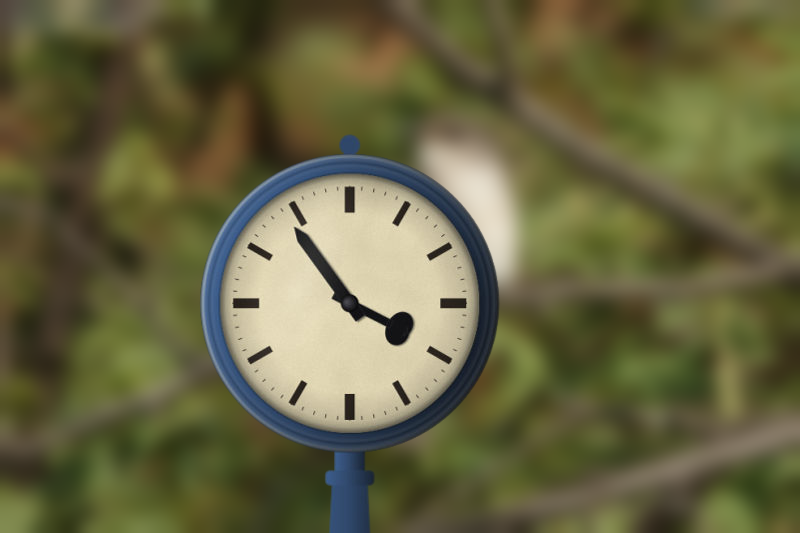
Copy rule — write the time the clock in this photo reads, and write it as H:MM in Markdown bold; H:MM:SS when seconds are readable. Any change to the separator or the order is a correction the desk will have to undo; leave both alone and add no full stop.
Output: **3:54**
